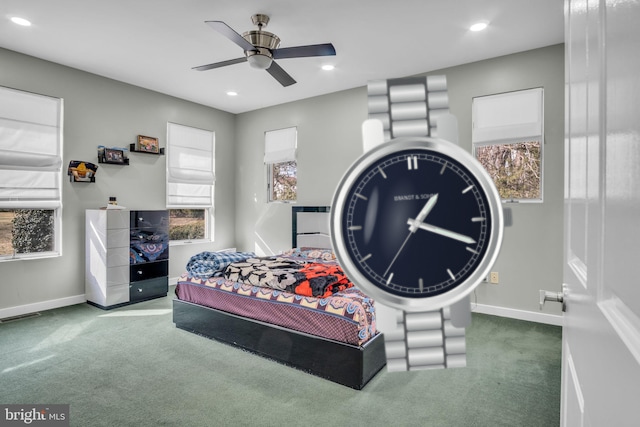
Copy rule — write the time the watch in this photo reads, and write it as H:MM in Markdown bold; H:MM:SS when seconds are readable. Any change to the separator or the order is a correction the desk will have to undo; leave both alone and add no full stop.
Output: **1:18:36**
